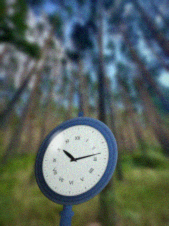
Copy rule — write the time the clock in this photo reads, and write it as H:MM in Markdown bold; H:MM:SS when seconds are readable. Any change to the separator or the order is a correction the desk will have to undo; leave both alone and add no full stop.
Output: **10:13**
